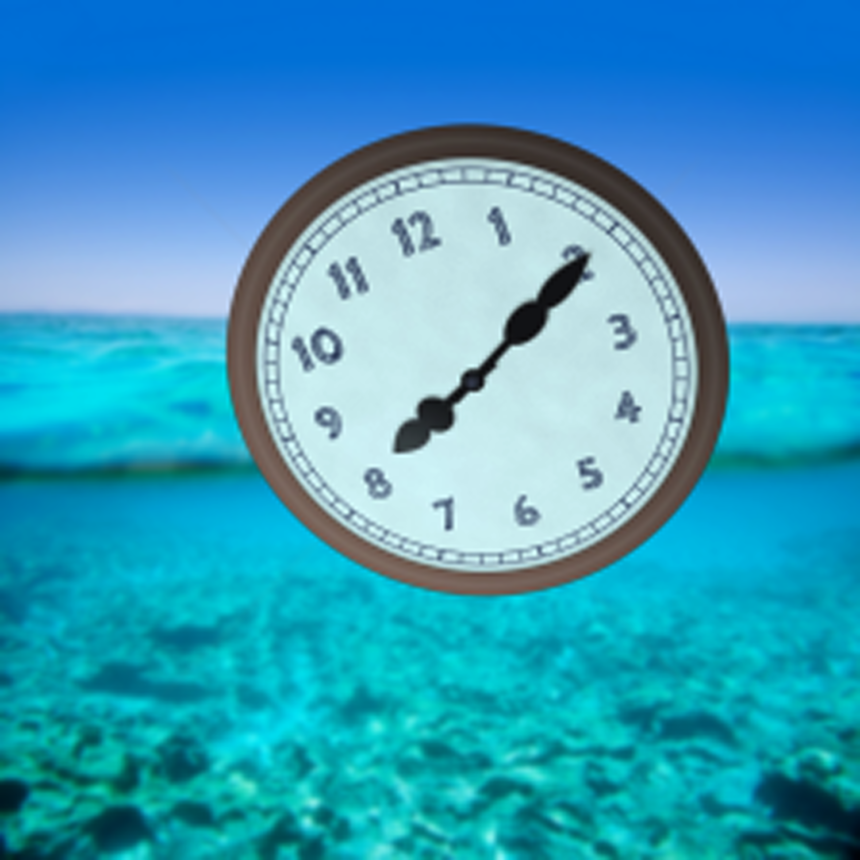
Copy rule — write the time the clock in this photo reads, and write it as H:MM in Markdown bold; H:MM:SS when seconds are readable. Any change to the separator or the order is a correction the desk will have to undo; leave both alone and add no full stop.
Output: **8:10**
